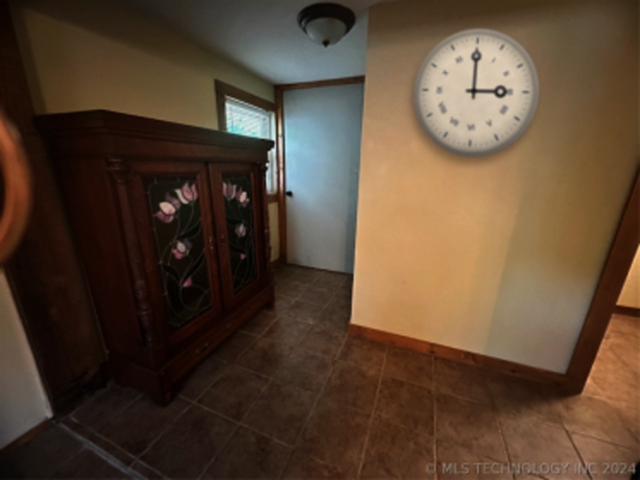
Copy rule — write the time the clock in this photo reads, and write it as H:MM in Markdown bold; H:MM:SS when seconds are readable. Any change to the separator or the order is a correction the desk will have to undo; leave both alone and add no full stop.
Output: **3:00**
